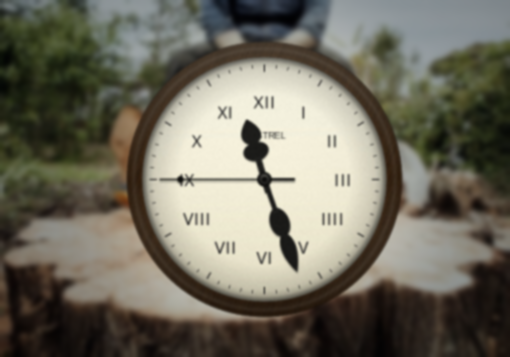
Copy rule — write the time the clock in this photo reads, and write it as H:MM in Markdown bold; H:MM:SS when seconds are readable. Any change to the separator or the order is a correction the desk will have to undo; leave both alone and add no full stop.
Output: **11:26:45**
